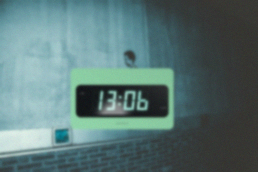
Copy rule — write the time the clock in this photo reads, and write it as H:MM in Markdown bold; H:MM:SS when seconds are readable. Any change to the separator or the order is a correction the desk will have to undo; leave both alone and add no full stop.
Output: **13:06**
